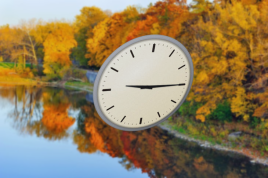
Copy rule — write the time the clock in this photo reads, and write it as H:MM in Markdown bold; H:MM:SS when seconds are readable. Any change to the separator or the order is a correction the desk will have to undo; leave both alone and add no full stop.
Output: **9:15**
